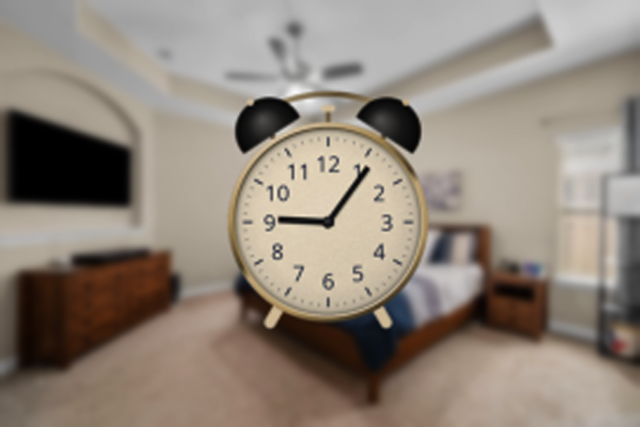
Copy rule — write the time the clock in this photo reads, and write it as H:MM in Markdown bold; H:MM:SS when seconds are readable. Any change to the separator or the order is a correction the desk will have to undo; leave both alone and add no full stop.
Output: **9:06**
